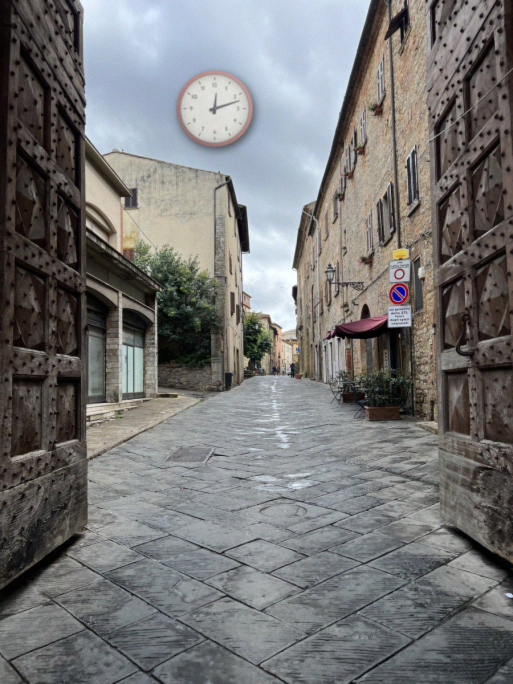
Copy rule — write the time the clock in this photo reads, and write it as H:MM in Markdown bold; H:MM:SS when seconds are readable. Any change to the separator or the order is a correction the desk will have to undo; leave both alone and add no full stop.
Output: **12:12**
